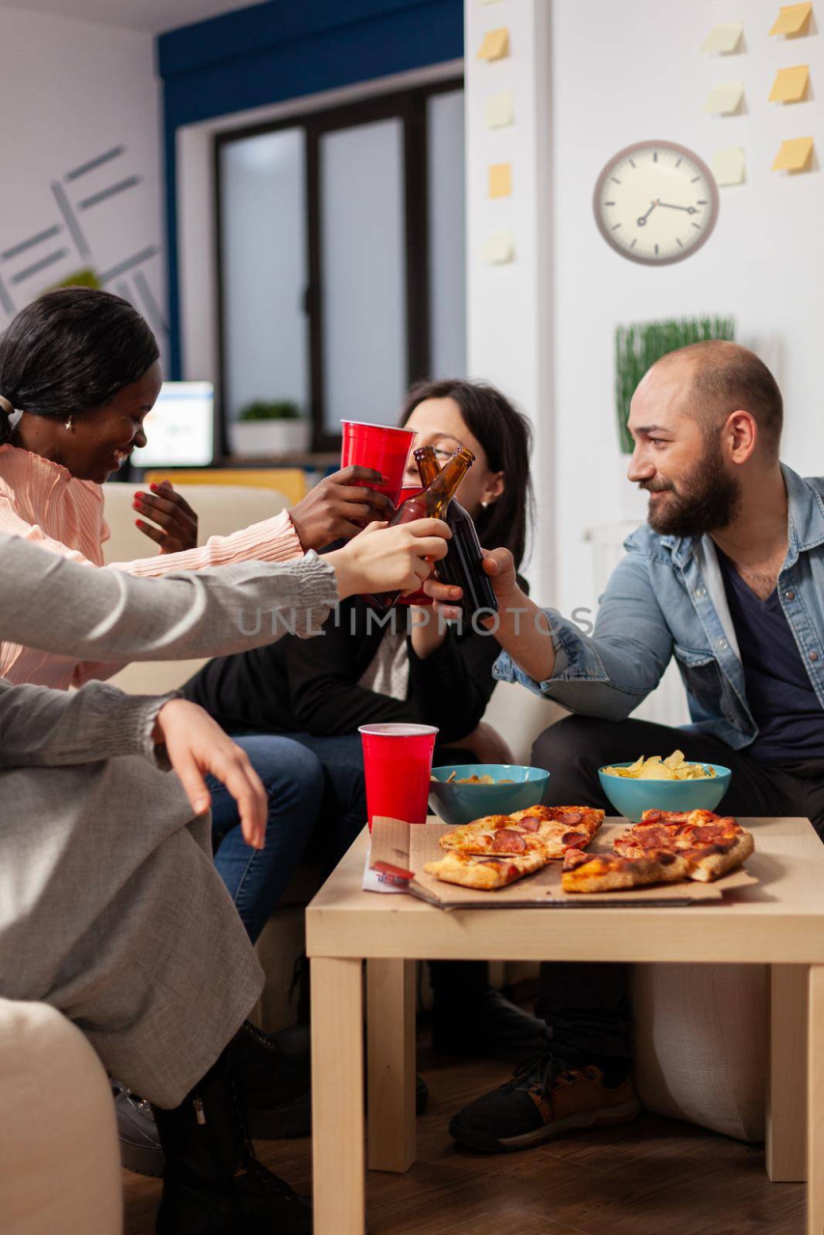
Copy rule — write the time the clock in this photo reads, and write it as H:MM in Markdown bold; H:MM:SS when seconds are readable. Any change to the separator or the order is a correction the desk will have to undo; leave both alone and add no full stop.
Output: **7:17**
